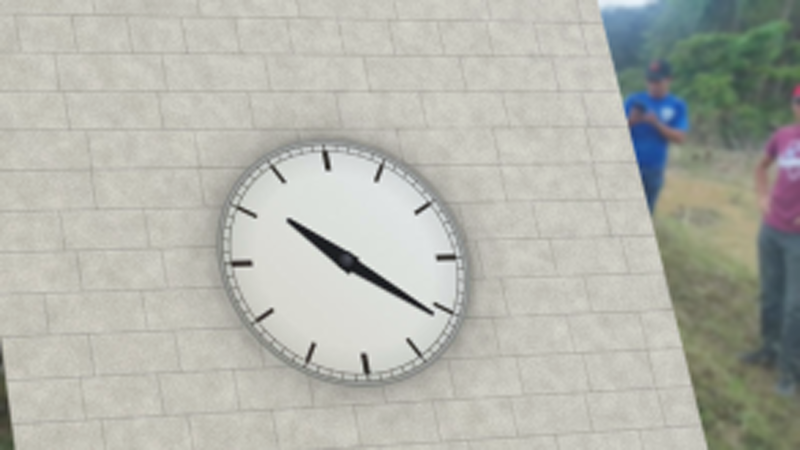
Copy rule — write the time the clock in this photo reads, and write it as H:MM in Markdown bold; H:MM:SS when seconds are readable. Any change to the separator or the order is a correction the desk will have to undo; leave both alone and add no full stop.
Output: **10:21**
